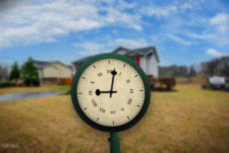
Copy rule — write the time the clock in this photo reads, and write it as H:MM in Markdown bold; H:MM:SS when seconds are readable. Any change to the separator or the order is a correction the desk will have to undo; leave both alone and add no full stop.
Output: **9:02**
